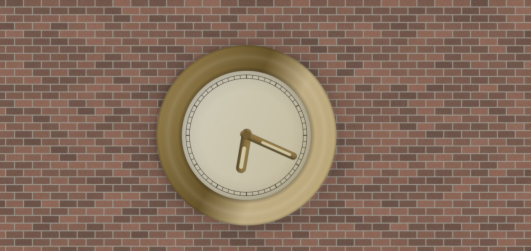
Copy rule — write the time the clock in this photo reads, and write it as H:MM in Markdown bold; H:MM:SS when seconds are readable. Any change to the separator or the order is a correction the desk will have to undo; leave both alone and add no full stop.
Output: **6:19**
